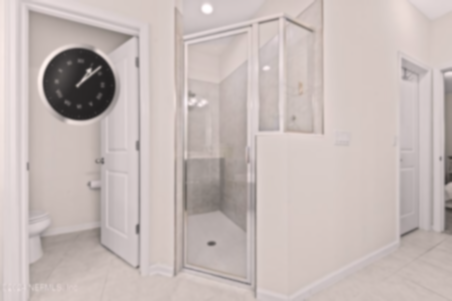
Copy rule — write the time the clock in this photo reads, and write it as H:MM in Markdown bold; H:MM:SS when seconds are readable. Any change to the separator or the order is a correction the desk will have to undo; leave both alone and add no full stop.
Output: **1:08**
